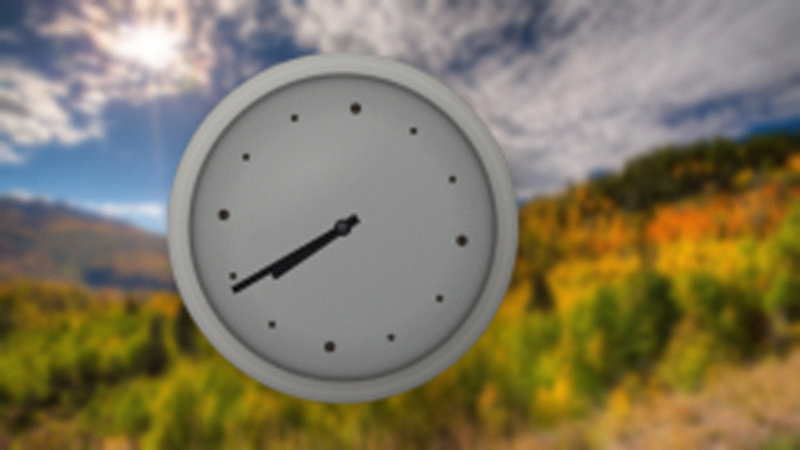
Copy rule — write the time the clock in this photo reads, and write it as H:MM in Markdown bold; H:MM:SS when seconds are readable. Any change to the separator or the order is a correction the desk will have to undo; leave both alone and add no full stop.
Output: **7:39**
